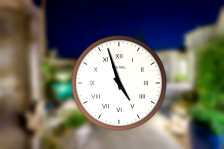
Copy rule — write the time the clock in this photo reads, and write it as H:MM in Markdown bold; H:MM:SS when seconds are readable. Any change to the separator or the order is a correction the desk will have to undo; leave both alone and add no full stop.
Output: **4:57**
